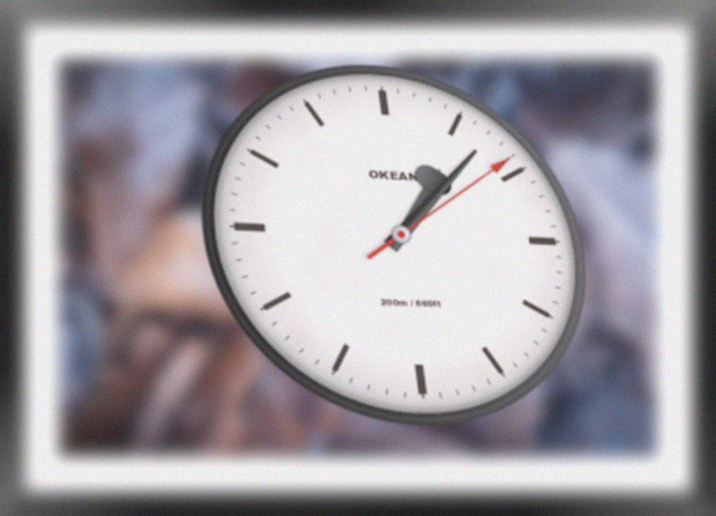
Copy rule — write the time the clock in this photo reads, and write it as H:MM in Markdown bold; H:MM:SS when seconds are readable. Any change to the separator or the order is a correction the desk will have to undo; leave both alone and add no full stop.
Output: **1:07:09**
